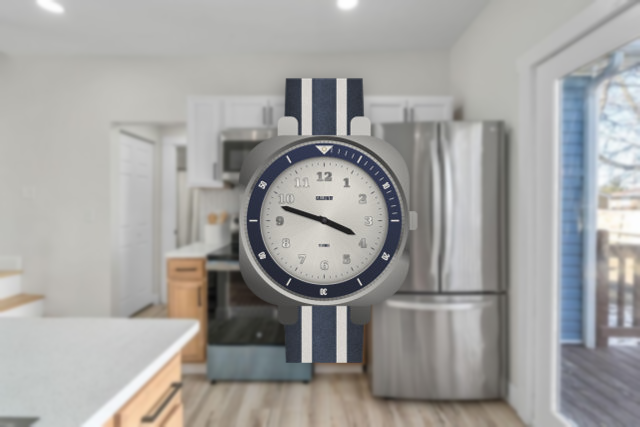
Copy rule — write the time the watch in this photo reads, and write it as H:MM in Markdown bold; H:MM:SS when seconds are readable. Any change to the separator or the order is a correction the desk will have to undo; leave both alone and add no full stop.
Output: **3:48**
